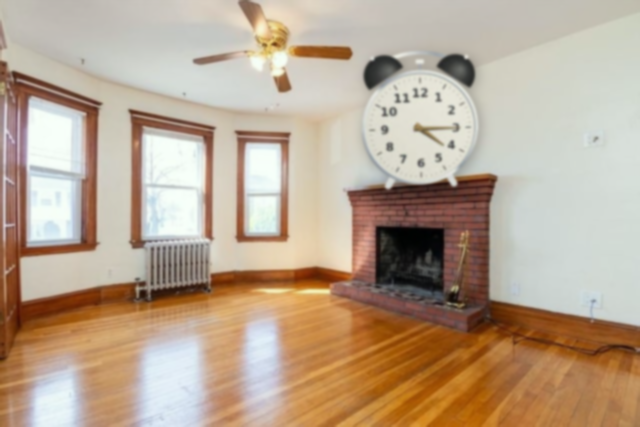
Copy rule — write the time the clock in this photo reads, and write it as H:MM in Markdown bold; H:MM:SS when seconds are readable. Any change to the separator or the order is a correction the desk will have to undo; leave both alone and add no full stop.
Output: **4:15**
